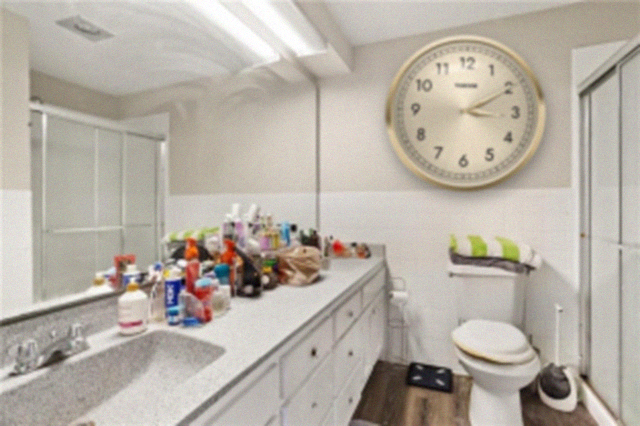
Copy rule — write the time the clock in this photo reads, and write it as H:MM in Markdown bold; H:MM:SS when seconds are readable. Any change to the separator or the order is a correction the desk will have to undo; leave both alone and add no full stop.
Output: **3:10**
